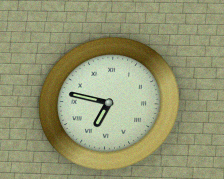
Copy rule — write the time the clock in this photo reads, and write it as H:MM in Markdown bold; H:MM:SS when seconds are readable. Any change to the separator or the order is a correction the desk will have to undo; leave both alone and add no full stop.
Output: **6:47**
